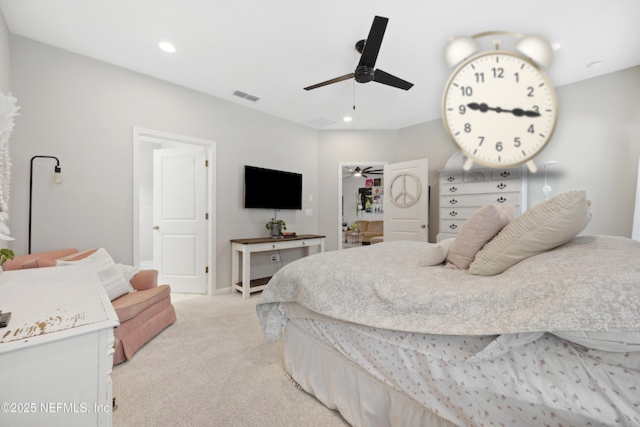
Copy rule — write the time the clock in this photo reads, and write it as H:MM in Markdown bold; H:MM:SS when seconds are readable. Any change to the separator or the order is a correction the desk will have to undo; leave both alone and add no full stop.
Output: **9:16**
